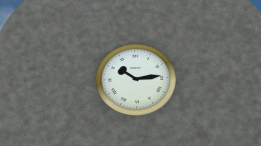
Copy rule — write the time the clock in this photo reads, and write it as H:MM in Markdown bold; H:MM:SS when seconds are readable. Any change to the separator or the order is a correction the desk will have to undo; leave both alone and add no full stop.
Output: **10:14**
